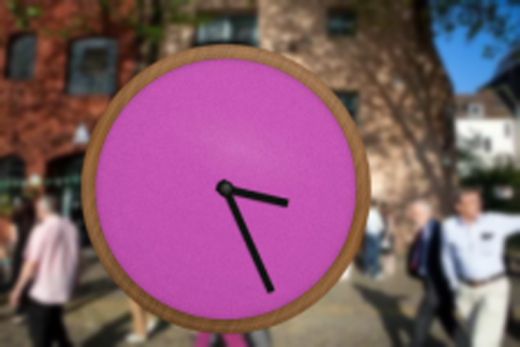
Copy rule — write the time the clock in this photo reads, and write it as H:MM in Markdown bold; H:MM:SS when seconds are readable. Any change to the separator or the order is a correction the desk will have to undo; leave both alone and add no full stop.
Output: **3:26**
